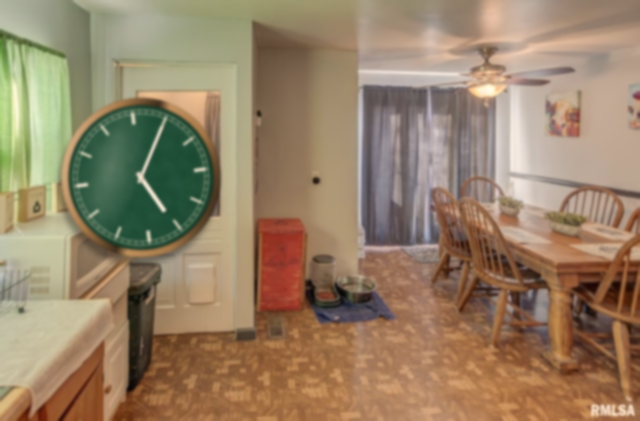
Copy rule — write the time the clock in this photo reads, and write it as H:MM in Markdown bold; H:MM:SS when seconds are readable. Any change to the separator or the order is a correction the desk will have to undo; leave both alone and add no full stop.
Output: **5:05**
